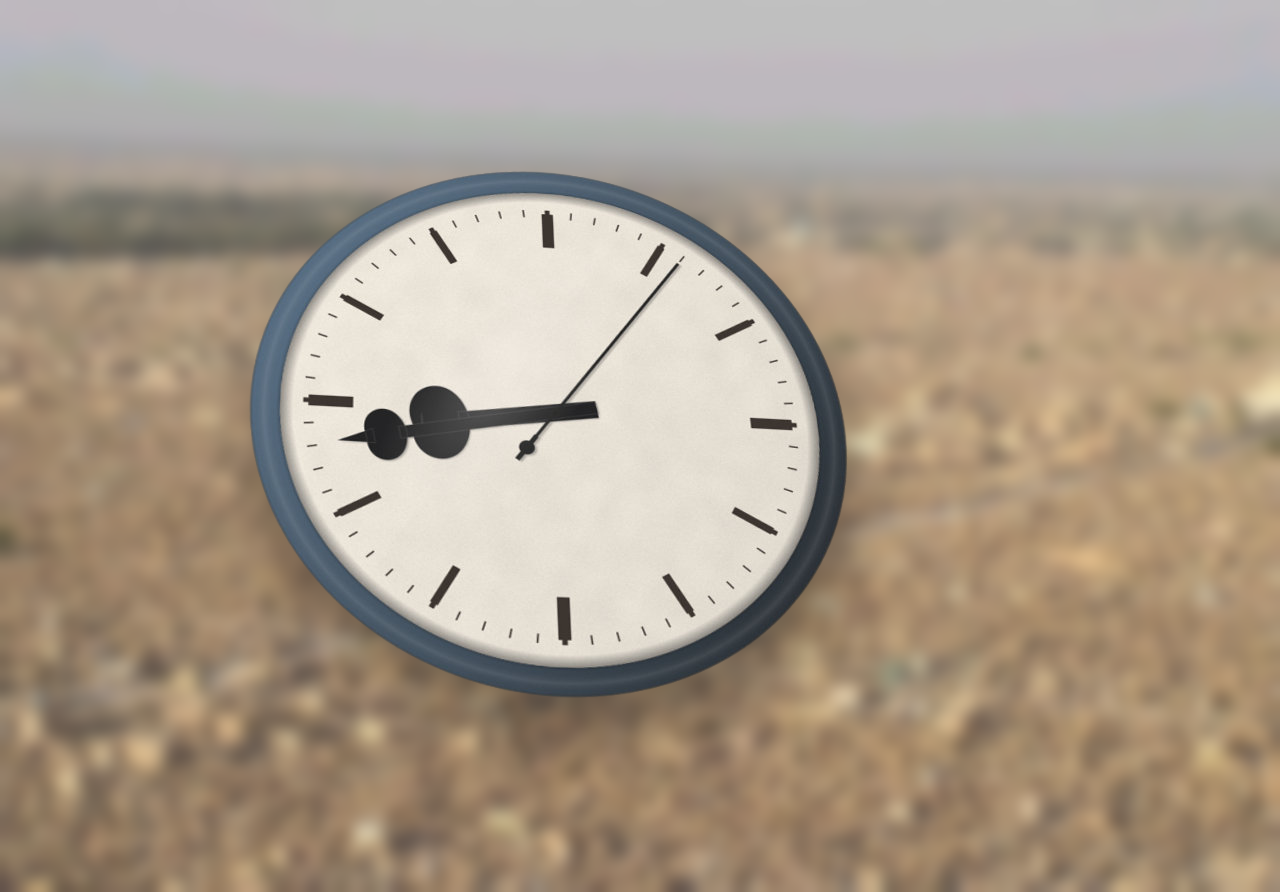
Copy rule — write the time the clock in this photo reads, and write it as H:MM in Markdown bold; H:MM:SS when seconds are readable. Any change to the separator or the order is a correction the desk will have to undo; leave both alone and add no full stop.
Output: **8:43:06**
